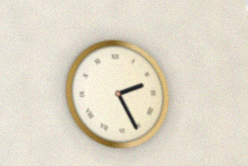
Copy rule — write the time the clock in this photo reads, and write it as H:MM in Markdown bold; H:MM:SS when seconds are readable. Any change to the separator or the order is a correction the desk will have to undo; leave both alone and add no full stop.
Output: **2:26**
